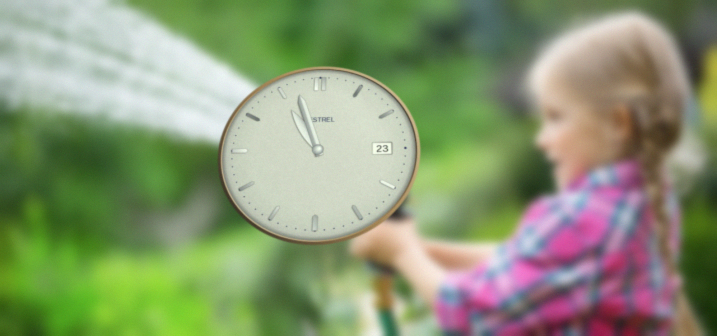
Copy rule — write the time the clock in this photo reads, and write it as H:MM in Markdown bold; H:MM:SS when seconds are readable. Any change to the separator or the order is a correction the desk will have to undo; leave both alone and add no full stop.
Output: **10:57**
